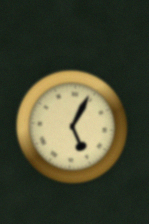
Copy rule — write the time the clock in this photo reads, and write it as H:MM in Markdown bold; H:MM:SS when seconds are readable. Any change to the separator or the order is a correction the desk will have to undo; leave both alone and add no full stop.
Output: **5:04**
